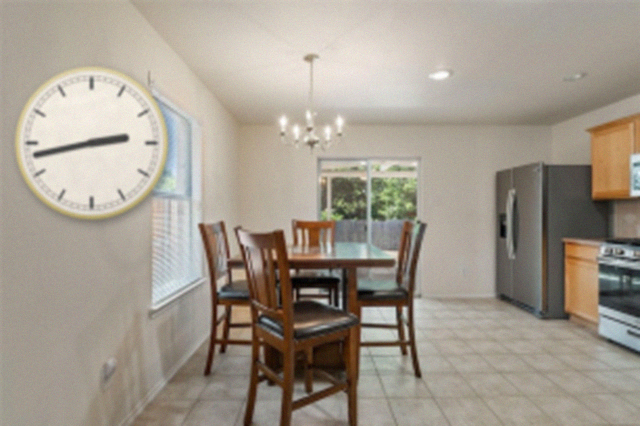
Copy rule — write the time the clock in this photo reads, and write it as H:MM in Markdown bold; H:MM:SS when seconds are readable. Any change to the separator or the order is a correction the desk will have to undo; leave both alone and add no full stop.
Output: **2:43**
